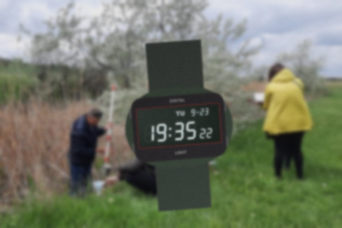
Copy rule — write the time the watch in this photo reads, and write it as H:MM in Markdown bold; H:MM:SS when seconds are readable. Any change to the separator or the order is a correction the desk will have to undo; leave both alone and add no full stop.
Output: **19:35**
